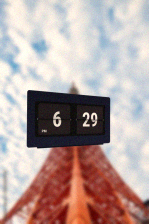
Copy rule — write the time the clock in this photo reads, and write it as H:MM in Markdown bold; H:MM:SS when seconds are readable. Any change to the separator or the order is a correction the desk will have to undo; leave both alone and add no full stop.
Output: **6:29**
